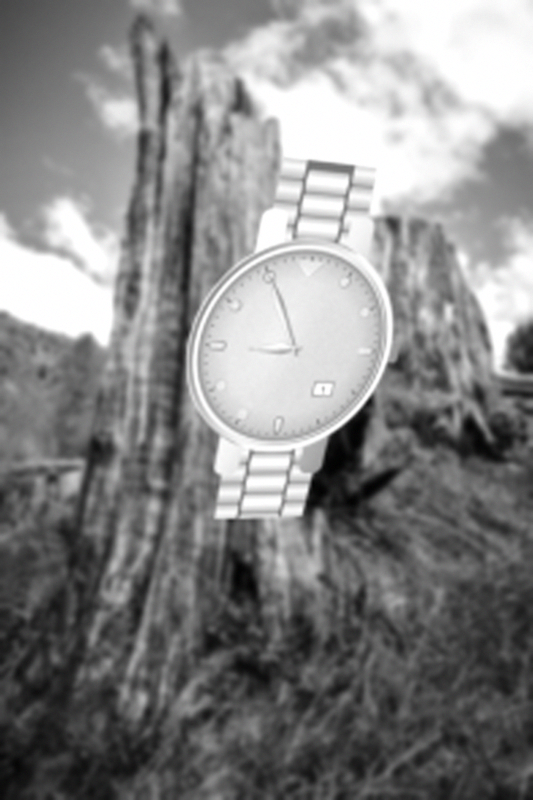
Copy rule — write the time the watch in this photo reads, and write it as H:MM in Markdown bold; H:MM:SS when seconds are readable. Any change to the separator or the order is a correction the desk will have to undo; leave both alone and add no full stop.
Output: **8:55**
